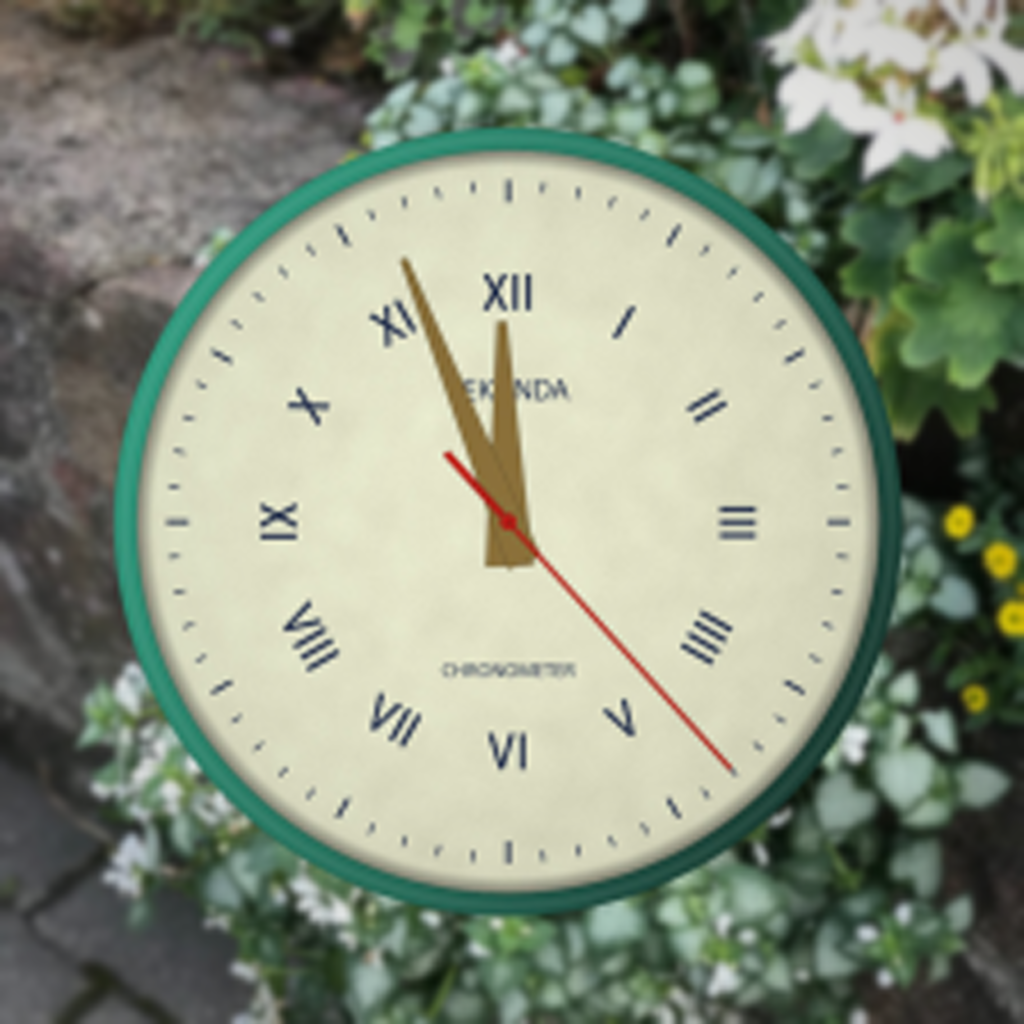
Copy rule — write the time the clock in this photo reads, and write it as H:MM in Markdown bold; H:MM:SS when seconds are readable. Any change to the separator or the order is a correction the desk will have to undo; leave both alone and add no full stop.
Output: **11:56:23**
